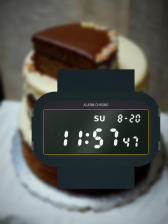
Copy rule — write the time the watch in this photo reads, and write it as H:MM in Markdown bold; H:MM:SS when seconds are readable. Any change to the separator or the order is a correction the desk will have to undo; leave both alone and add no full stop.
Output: **11:57:47**
